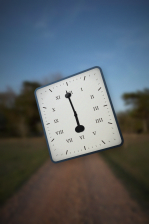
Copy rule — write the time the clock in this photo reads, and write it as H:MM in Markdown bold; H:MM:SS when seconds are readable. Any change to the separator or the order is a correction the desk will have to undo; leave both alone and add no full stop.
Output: **5:59**
